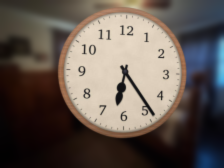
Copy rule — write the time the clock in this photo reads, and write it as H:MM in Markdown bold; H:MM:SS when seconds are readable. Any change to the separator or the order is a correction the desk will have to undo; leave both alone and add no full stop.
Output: **6:24**
